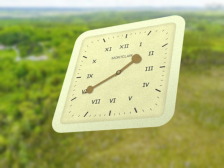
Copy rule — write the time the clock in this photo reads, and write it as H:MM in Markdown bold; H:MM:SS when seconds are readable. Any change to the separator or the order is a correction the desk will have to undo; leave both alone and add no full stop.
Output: **1:40**
